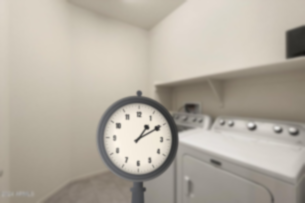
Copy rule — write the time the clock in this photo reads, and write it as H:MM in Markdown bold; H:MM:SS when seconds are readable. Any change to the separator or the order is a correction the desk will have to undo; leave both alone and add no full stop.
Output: **1:10**
